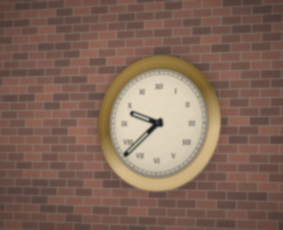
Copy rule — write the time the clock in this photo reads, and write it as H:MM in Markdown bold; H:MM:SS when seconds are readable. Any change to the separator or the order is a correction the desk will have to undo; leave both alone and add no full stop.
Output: **9:38**
